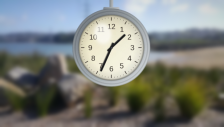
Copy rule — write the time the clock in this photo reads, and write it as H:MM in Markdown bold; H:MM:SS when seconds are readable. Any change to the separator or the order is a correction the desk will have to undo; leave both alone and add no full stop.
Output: **1:34**
